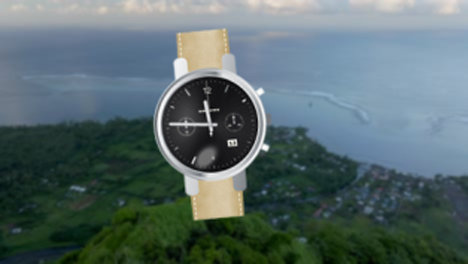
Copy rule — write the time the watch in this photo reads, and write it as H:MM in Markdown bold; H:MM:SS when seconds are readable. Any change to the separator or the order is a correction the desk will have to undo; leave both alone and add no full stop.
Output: **11:46**
